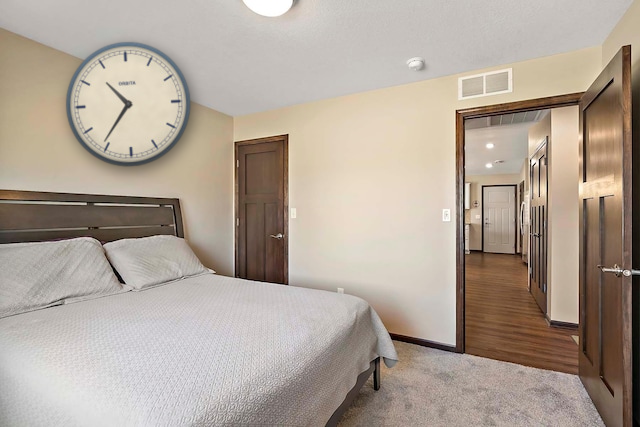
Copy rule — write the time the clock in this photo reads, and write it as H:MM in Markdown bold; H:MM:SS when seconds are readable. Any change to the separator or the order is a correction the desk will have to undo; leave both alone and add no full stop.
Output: **10:36**
